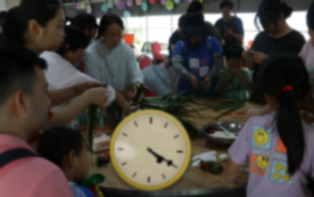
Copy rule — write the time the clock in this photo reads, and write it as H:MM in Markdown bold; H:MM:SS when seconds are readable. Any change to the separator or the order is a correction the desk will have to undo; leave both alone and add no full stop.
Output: **4:20**
